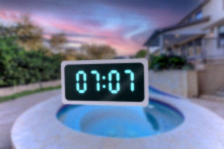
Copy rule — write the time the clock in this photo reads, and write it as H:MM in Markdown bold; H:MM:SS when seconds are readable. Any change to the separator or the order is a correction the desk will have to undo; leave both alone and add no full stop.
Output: **7:07**
